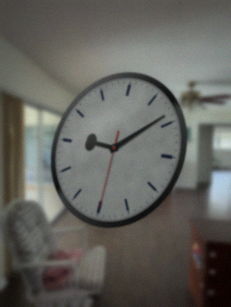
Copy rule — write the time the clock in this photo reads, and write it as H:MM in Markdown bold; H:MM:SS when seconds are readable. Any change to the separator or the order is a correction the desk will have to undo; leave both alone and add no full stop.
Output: **9:08:30**
